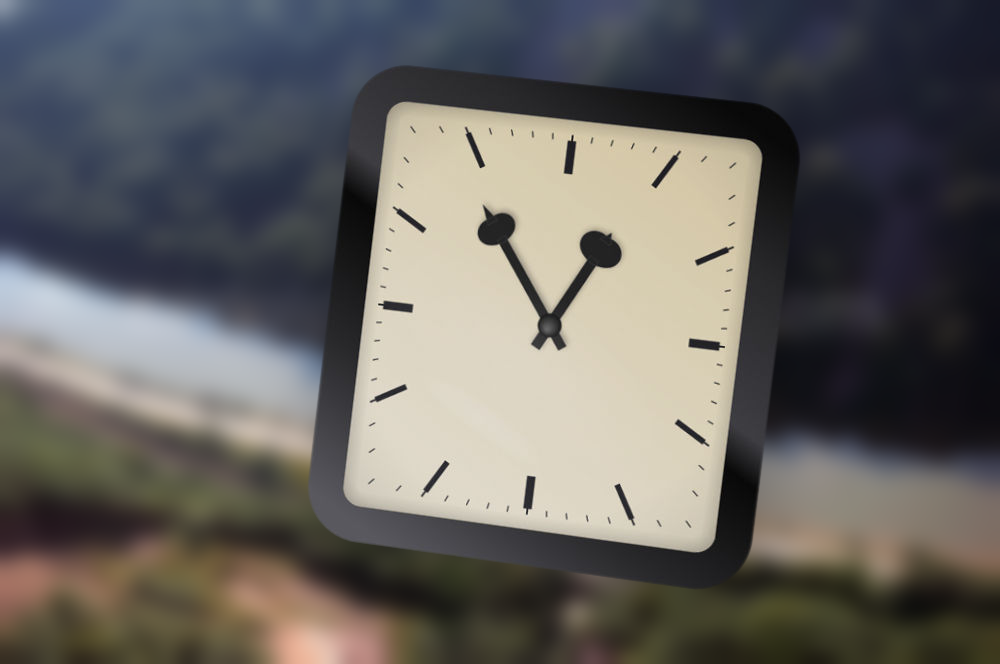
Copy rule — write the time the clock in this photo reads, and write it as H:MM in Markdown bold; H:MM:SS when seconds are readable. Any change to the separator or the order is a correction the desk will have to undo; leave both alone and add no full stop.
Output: **12:54**
